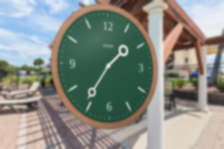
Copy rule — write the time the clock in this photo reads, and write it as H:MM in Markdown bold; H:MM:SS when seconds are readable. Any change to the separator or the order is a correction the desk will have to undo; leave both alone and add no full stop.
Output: **1:36**
